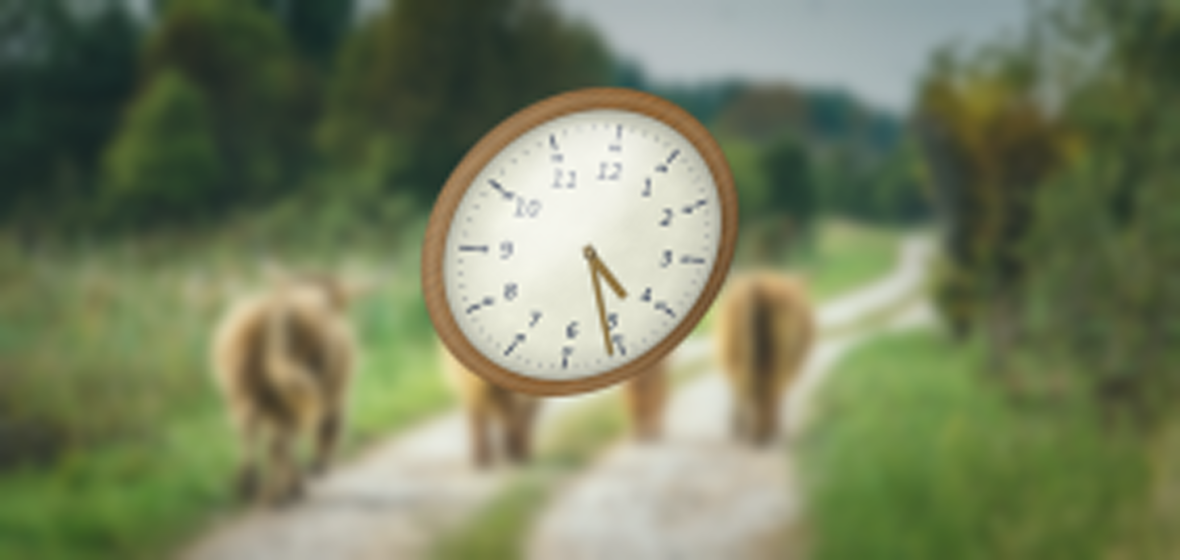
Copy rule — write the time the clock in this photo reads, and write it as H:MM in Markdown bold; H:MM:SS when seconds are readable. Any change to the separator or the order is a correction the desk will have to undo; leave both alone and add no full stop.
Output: **4:26**
